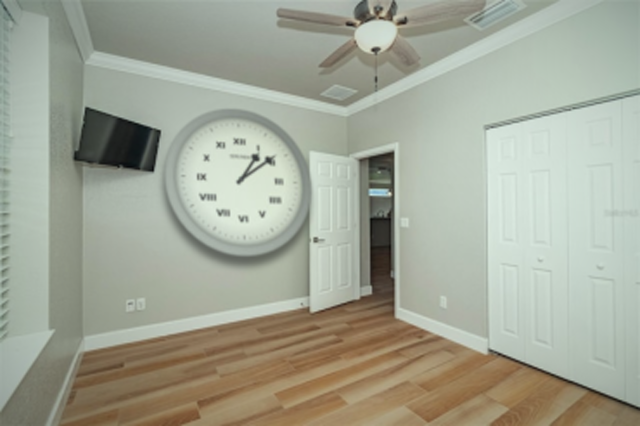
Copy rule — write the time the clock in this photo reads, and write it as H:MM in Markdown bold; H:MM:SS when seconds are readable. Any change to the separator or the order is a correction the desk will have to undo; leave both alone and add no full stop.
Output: **1:09**
